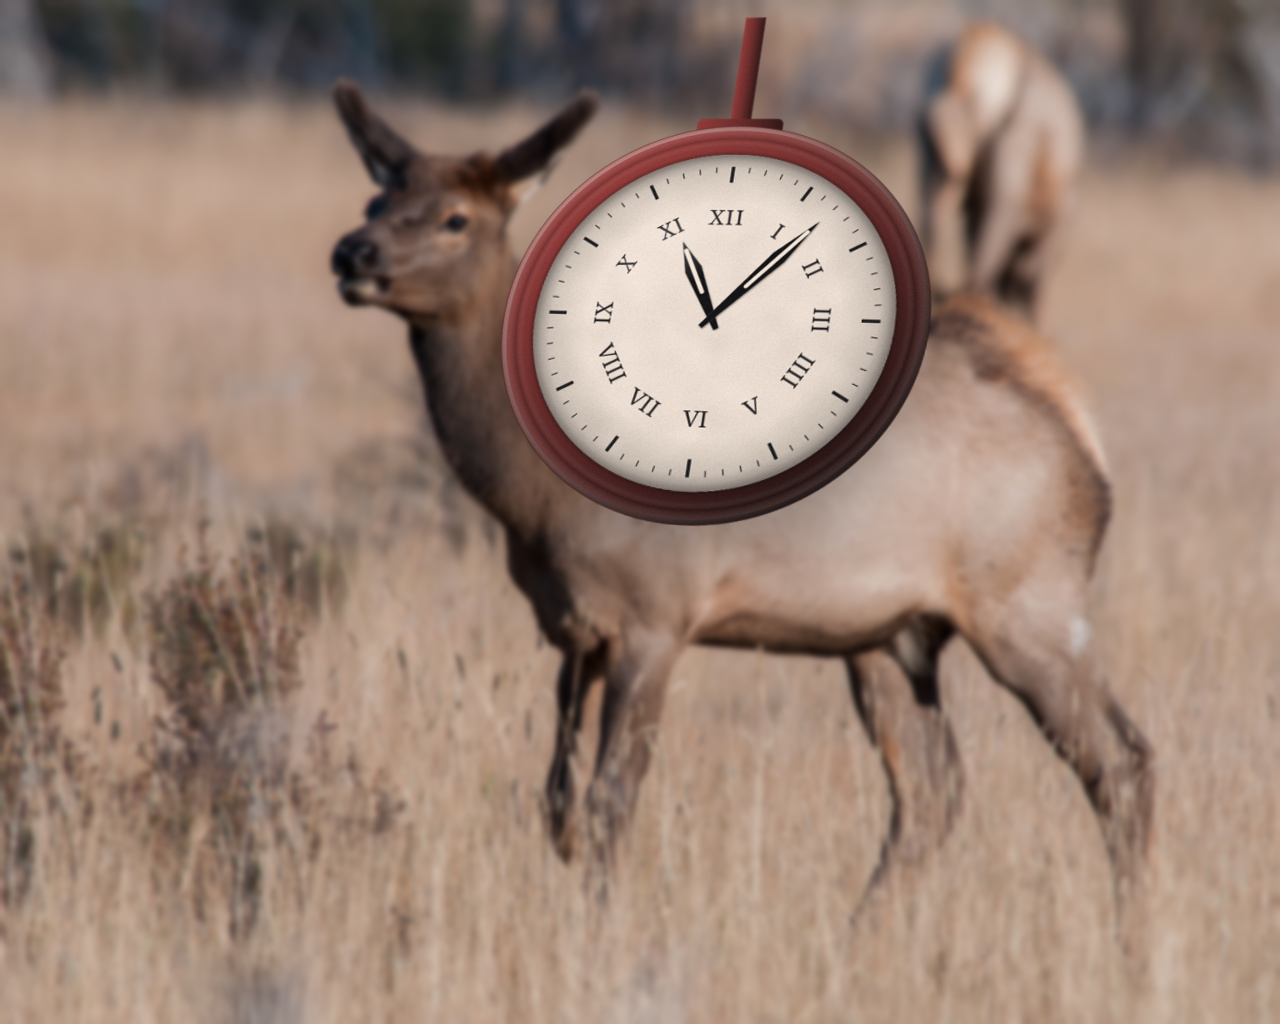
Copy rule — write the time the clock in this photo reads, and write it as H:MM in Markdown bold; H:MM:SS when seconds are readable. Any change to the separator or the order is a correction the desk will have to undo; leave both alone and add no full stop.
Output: **11:07**
